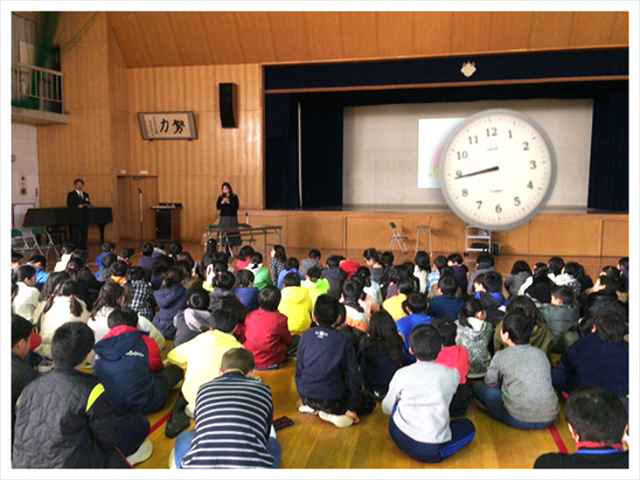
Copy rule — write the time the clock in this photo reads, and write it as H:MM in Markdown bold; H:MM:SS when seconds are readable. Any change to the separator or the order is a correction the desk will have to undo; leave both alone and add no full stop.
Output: **8:44**
